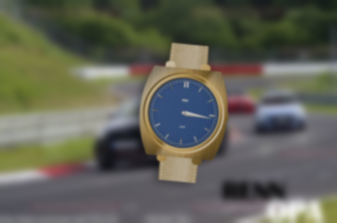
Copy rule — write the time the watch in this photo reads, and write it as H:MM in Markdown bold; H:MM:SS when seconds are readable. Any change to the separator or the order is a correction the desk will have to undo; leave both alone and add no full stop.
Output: **3:16**
